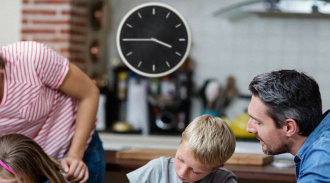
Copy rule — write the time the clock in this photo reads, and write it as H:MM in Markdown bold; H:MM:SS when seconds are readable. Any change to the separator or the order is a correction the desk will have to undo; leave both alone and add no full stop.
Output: **3:45**
